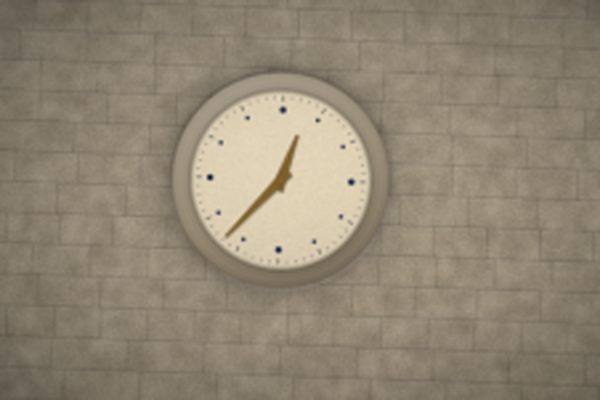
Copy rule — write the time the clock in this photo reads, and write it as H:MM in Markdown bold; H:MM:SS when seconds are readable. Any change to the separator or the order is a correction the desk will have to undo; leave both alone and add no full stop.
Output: **12:37**
